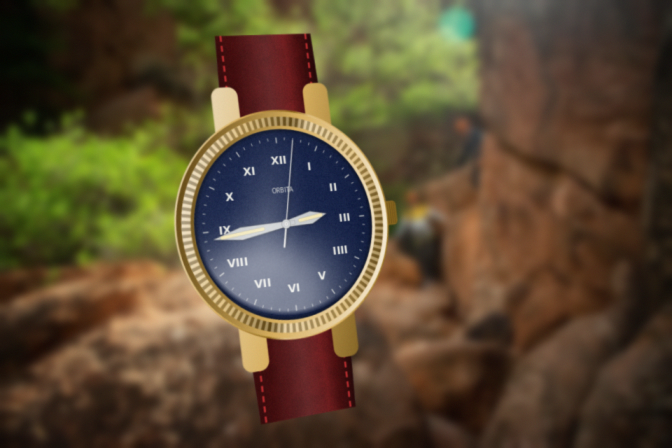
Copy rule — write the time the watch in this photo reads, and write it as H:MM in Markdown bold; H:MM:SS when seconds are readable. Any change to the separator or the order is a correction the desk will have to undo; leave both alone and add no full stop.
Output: **2:44:02**
